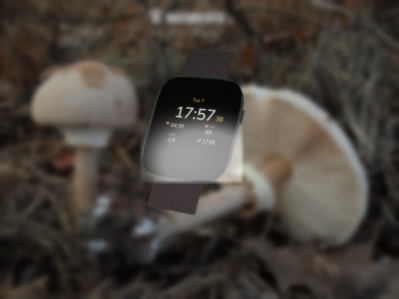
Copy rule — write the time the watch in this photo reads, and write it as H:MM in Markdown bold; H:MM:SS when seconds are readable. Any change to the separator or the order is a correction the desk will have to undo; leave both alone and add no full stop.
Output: **17:57**
